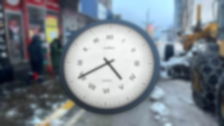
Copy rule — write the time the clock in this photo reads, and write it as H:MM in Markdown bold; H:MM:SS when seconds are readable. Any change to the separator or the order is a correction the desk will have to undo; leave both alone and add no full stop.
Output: **4:40**
